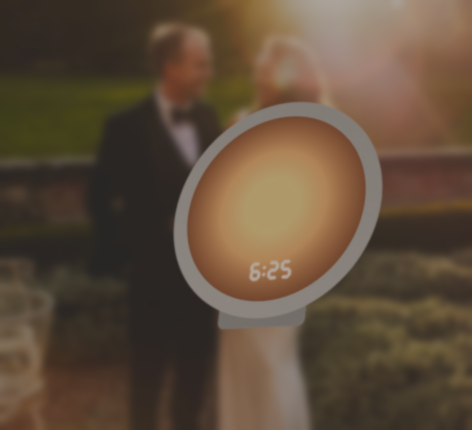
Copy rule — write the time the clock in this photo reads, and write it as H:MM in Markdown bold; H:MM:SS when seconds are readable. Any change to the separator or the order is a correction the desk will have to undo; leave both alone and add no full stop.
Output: **6:25**
